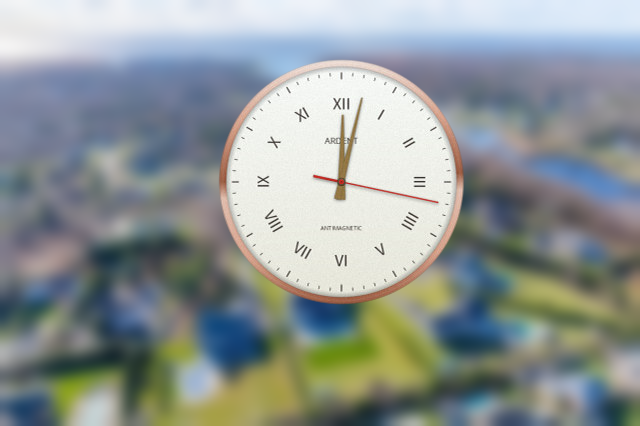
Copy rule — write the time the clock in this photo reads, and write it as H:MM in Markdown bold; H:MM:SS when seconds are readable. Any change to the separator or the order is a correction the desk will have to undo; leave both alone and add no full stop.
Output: **12:02:17**
